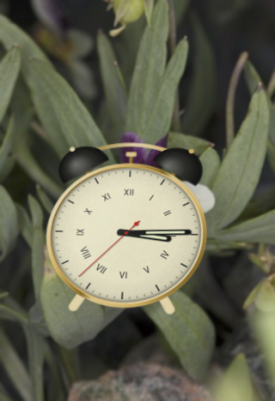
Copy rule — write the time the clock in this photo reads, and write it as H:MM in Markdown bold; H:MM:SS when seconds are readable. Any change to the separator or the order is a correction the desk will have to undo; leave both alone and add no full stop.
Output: **3:14:37**
